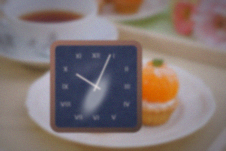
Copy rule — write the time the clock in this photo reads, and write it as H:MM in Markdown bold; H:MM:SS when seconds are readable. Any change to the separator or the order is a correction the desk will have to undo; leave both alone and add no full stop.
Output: **10:04**
